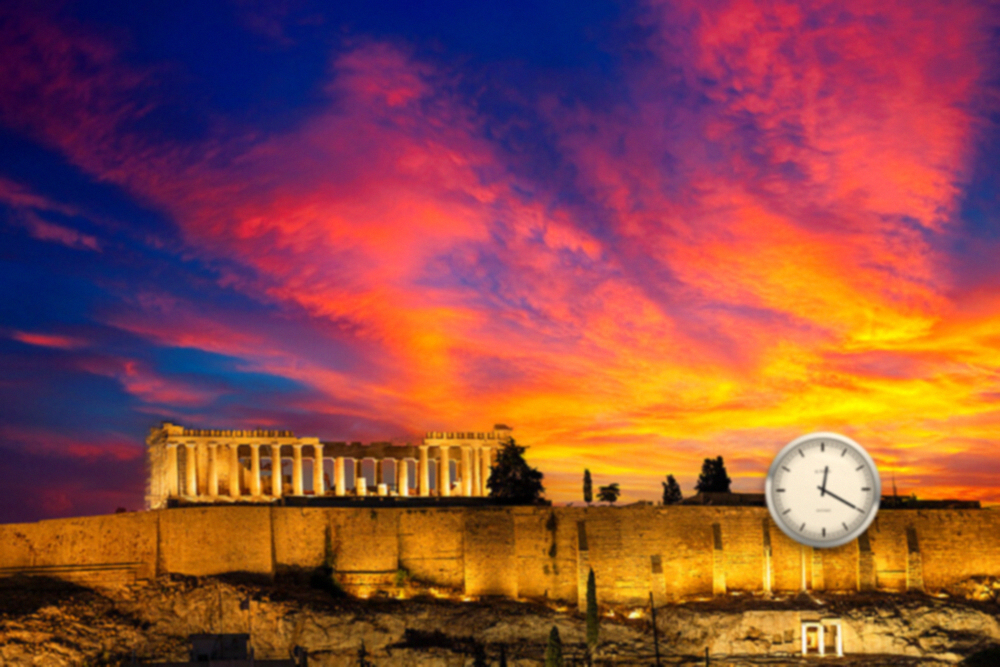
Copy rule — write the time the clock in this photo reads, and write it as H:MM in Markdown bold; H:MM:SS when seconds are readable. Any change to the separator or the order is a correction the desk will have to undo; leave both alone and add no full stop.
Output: **12:20**
